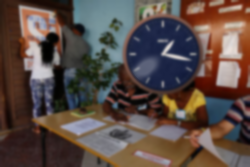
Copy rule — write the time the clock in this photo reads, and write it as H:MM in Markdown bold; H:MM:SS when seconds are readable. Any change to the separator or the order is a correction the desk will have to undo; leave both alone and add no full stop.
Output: **1:17**
